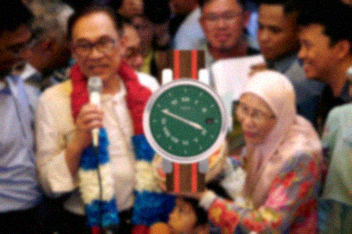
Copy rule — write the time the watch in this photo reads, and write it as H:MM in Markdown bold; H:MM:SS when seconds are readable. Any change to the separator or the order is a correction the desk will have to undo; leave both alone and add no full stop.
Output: **3:49**
